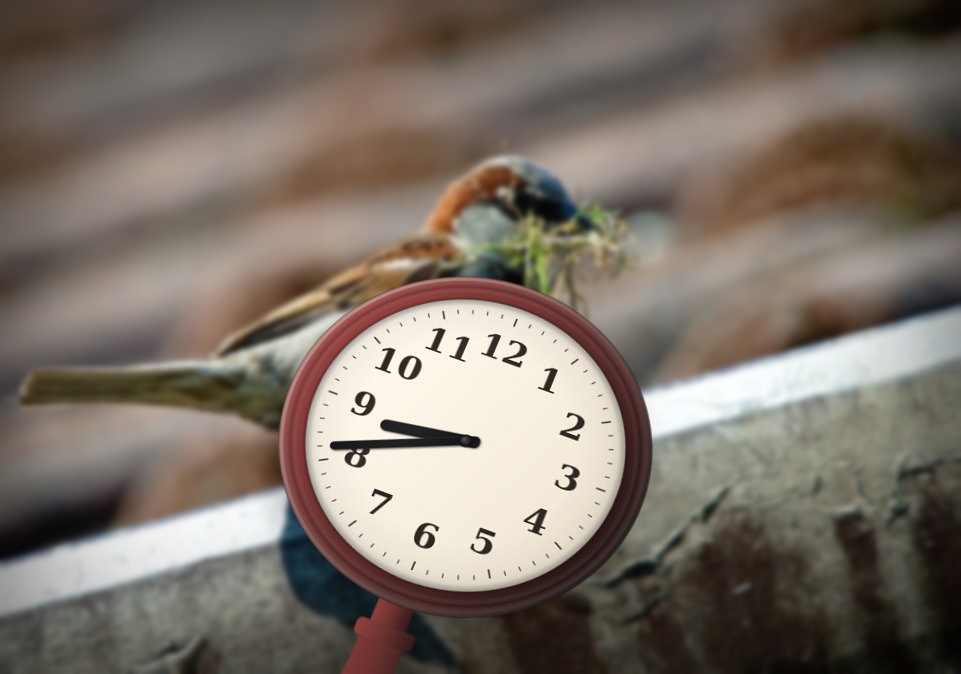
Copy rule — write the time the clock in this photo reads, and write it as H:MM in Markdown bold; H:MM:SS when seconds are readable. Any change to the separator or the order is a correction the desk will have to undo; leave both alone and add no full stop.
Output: **8:41**
